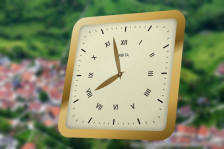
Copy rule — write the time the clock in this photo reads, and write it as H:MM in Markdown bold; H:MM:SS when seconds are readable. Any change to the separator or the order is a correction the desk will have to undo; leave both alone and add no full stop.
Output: **7:57**
